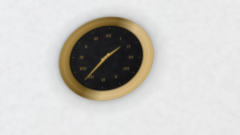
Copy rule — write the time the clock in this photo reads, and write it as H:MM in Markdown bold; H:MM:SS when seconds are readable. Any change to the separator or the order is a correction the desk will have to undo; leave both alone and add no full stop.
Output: **1:36**
